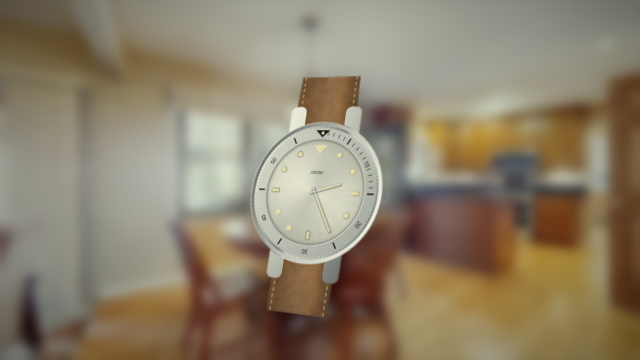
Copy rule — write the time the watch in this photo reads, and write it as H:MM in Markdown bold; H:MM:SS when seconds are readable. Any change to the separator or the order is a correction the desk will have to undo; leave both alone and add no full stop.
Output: **2:25**
